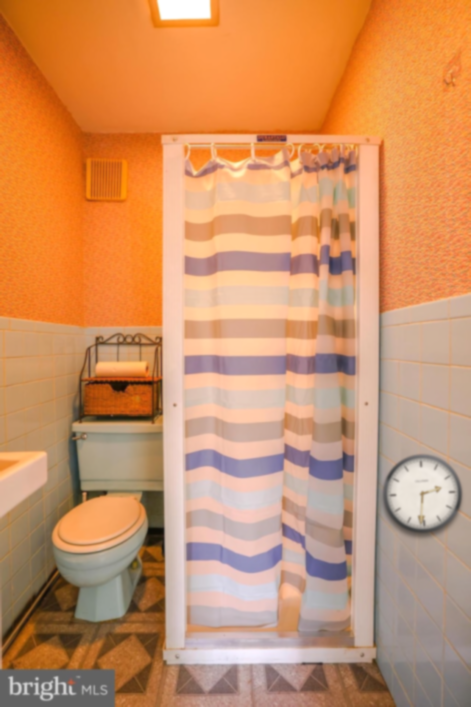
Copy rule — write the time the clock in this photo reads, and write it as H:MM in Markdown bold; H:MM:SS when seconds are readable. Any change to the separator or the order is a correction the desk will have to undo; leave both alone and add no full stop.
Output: **2:31**
